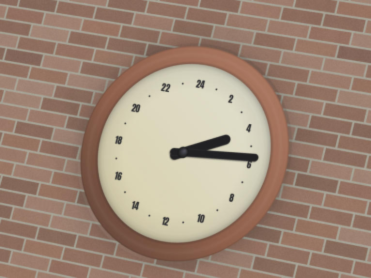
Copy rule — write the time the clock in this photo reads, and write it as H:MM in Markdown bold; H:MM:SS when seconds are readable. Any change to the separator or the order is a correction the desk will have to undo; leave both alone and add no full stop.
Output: **4:14**
